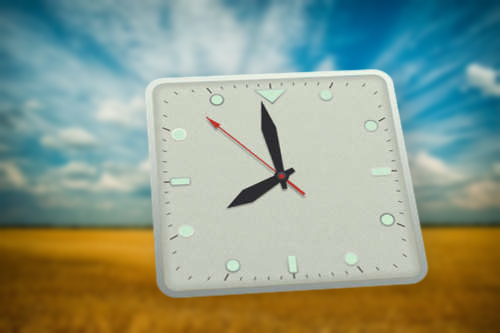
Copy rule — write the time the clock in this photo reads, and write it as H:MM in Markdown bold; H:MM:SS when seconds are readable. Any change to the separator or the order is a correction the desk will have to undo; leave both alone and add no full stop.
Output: **7:58:53**
